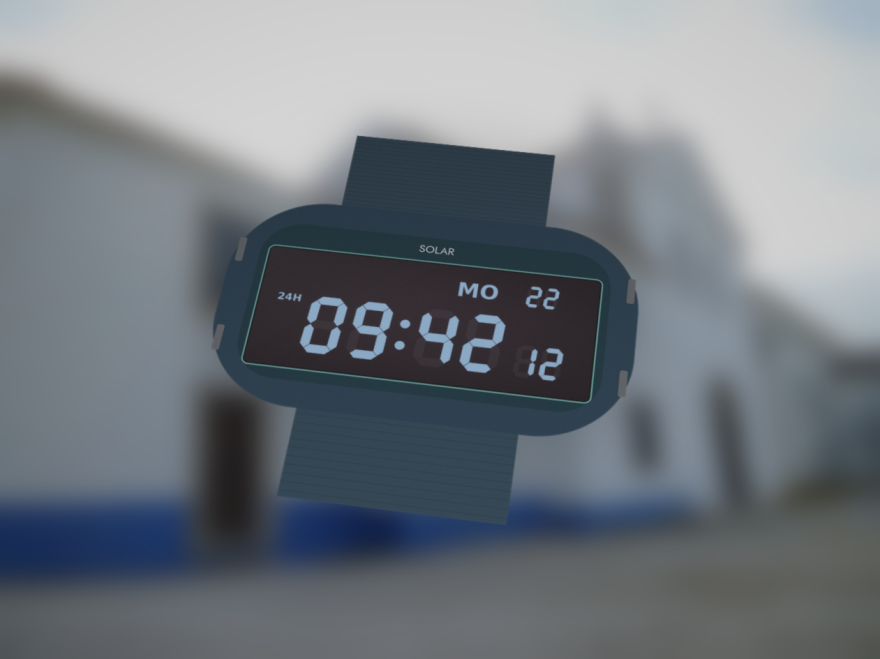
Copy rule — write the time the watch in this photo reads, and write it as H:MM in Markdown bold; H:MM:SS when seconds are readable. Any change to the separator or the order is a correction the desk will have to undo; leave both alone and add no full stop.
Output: **9:42:12**
